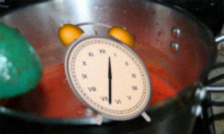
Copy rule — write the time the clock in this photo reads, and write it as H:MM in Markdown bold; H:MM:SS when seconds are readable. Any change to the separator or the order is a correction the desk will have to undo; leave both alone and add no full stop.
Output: **12:33**
